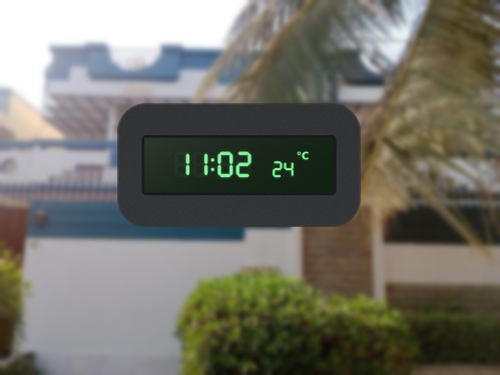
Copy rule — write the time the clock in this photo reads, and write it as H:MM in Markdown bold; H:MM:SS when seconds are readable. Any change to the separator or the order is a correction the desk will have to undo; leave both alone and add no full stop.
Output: **11:02**
